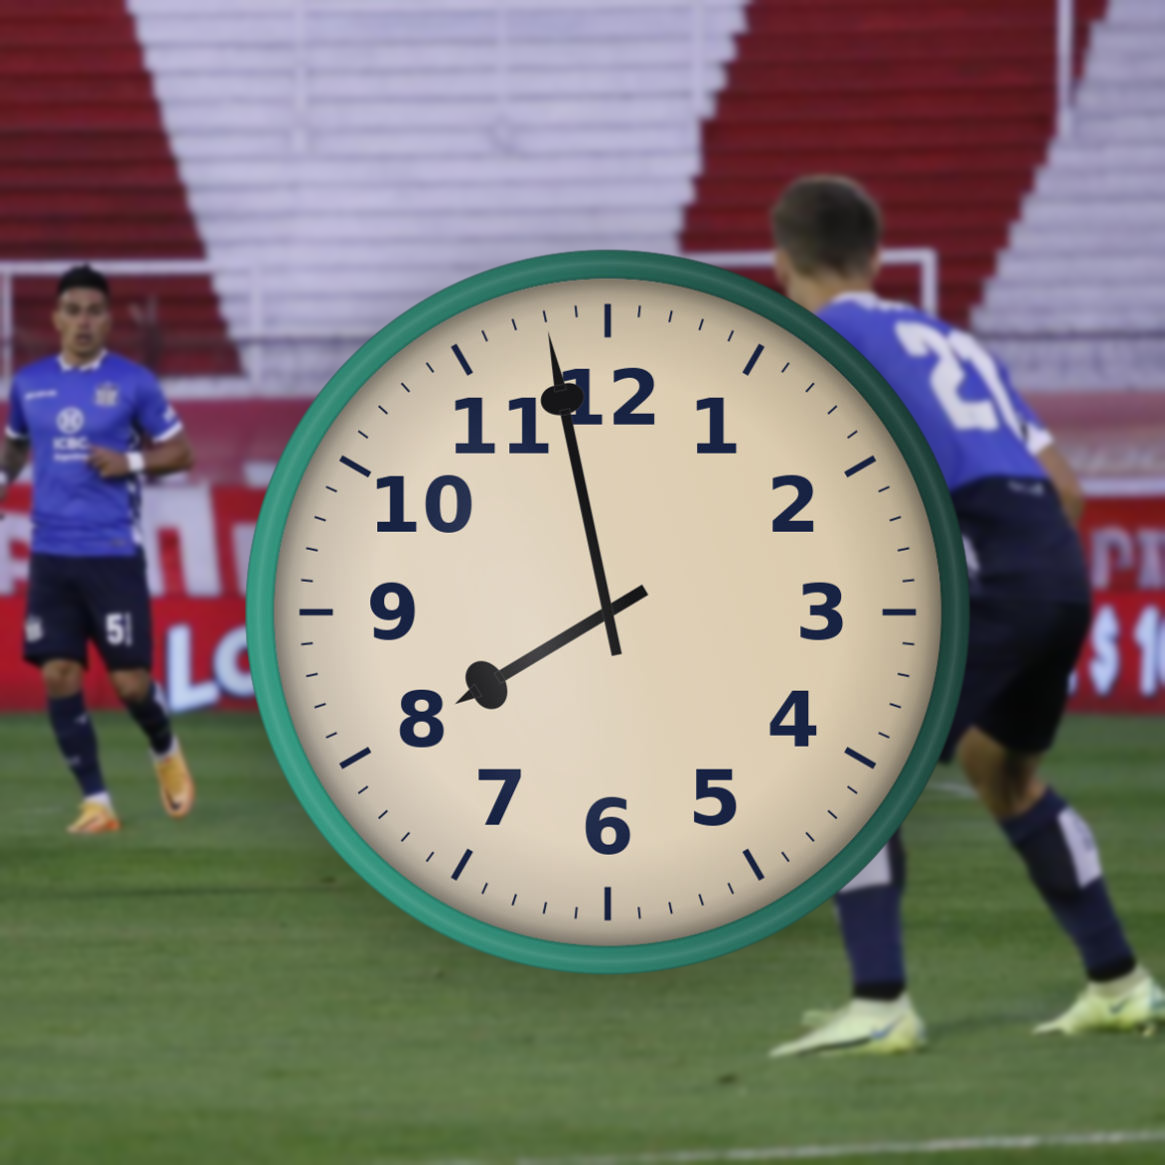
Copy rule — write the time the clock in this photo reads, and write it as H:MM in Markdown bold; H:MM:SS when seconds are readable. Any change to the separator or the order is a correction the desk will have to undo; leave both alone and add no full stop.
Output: **7:58**
